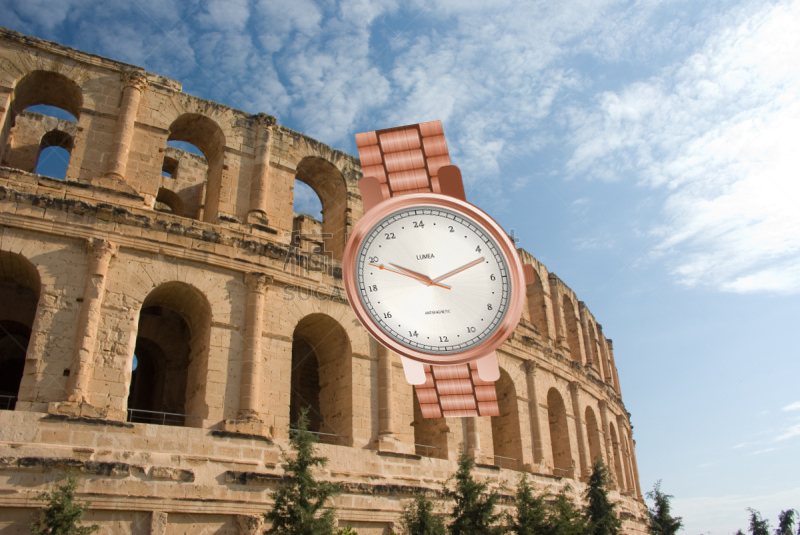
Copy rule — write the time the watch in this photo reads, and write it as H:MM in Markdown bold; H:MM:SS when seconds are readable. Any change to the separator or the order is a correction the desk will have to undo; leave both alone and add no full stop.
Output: **20:11:49**
